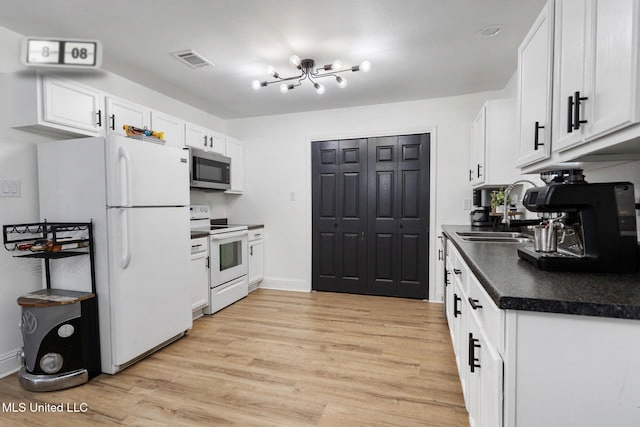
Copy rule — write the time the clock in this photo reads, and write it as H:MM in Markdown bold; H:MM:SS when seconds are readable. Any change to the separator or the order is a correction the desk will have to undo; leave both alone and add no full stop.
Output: **8:08**
